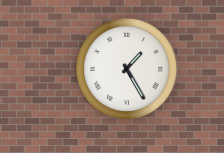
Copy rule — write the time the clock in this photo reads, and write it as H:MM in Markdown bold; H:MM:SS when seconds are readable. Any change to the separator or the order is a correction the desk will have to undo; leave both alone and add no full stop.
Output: **1:25**
